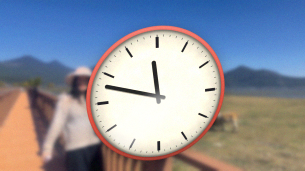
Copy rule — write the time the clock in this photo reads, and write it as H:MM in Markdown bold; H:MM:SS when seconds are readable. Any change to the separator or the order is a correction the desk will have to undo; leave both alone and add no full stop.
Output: **11:48**
